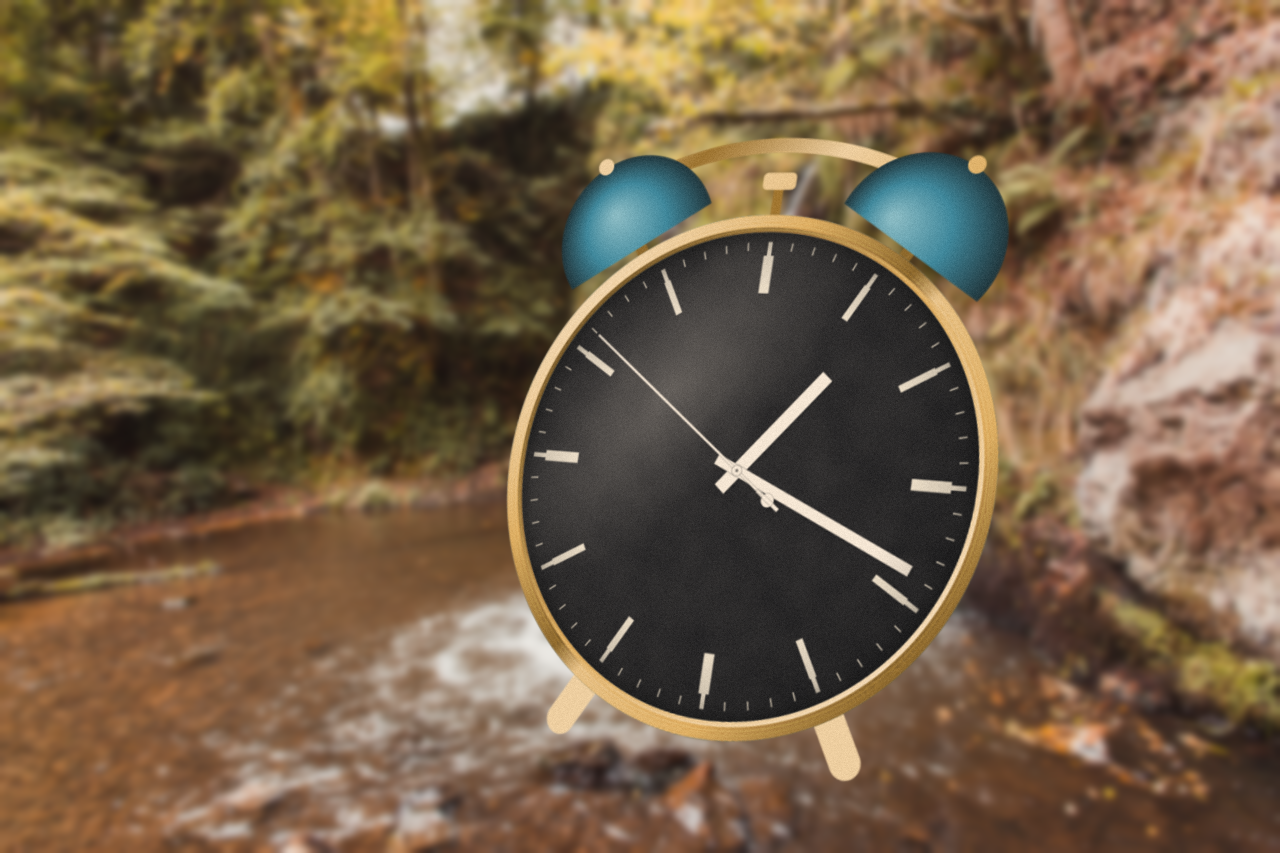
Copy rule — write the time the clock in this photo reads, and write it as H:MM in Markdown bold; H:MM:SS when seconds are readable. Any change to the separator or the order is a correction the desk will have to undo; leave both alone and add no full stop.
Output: **1:18:51**
